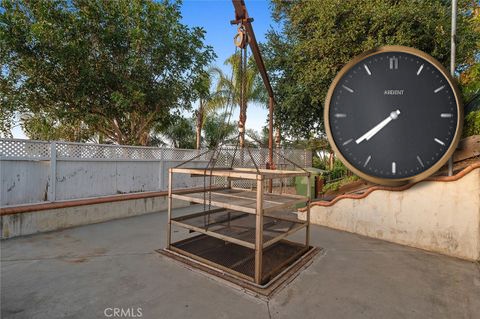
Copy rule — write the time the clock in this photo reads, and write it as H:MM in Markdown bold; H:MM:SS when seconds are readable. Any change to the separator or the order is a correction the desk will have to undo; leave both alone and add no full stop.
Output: **7:39**
